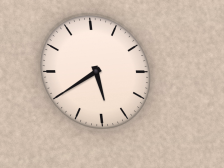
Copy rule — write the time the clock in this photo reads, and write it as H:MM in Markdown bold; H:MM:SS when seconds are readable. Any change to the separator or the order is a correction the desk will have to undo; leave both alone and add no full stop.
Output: **5:40**
